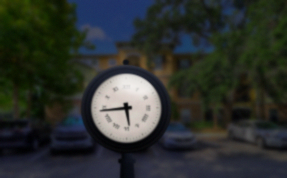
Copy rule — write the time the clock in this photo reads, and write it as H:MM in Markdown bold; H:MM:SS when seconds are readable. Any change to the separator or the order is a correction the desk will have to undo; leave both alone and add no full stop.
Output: **5:44**
